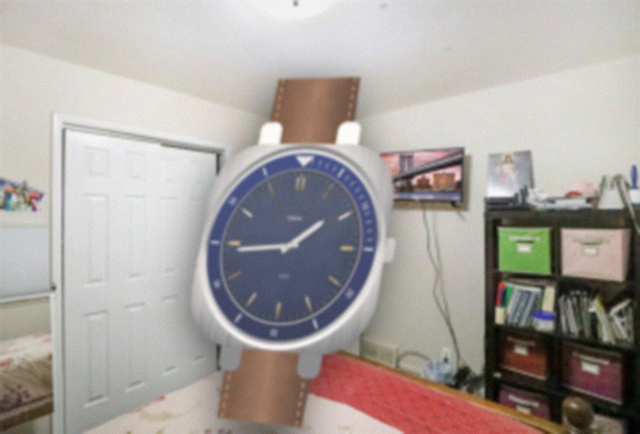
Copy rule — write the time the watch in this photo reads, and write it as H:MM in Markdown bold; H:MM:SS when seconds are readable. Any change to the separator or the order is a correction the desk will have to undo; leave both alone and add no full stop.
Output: **1:44**
